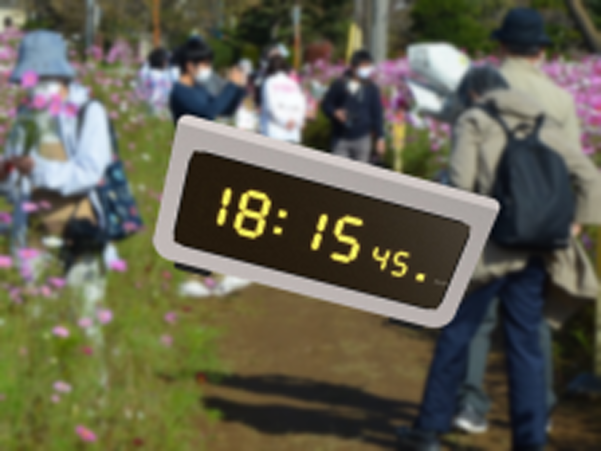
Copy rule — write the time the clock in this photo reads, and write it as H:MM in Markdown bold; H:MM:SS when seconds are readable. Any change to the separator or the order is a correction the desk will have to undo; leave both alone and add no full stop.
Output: **18:15:45**
